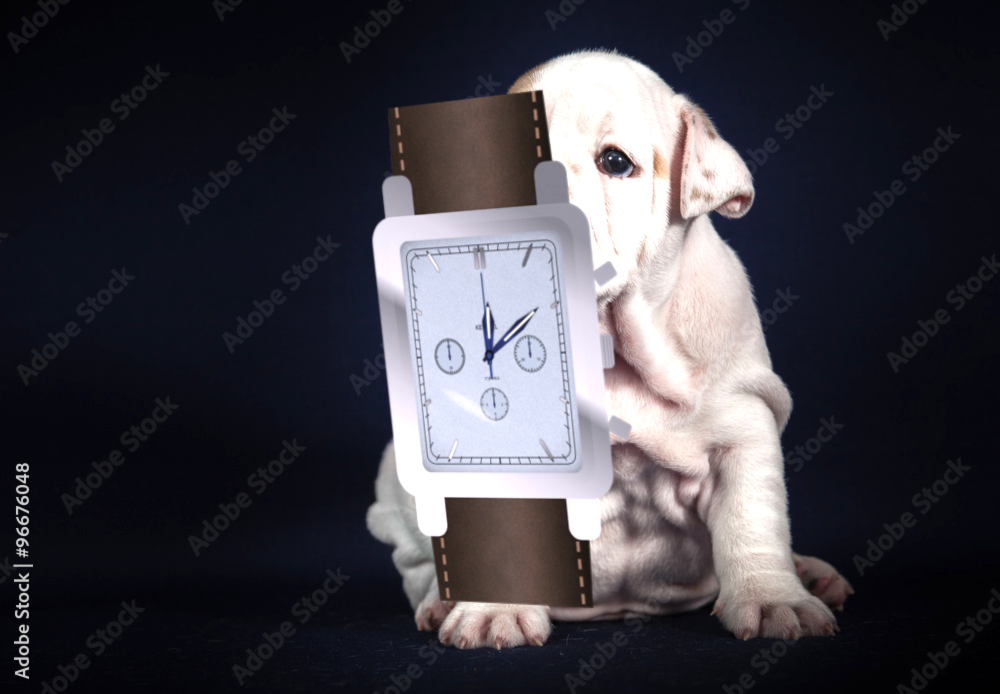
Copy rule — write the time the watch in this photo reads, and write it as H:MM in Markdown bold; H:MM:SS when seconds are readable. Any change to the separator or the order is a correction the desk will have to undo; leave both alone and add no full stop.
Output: **12:09**
